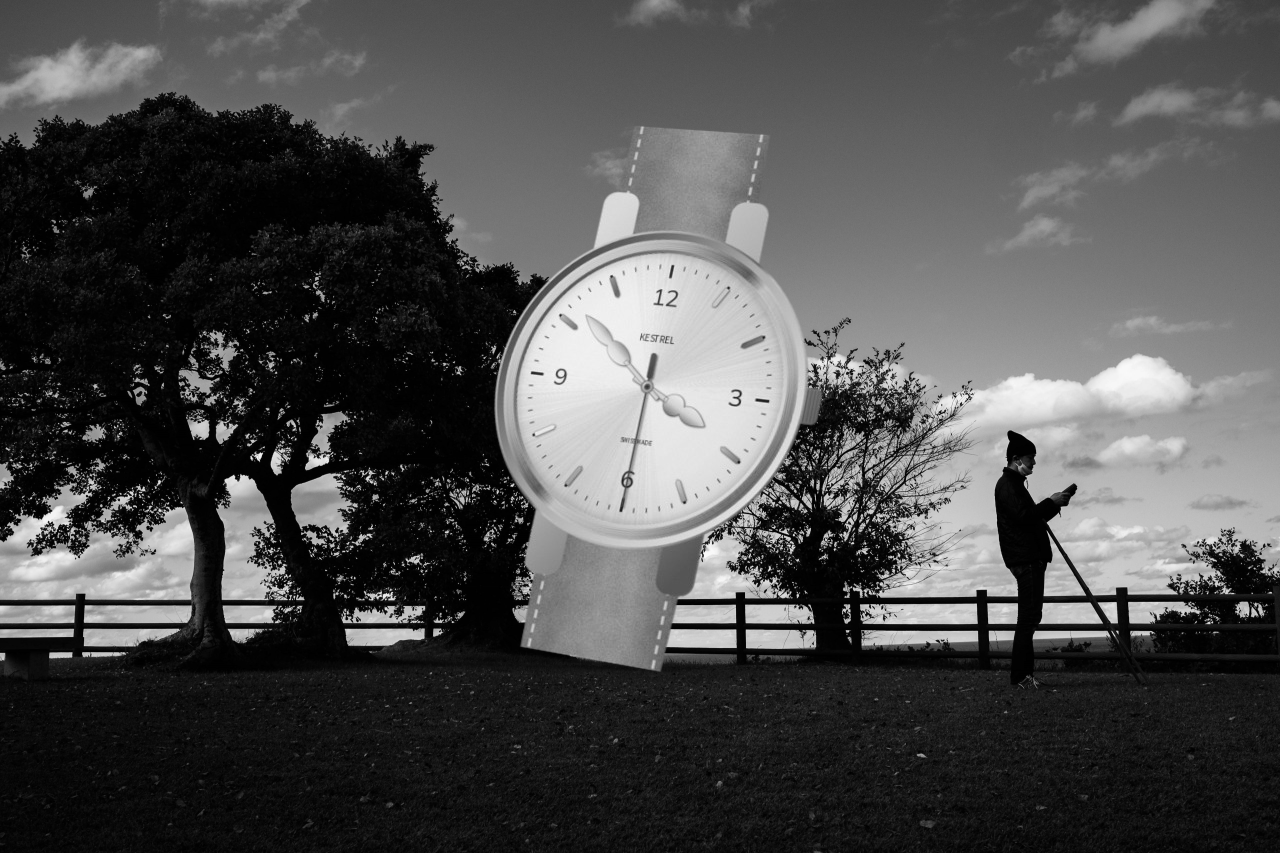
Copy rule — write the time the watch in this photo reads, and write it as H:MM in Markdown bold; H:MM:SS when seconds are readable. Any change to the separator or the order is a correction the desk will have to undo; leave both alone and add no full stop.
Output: **3:51:30**
